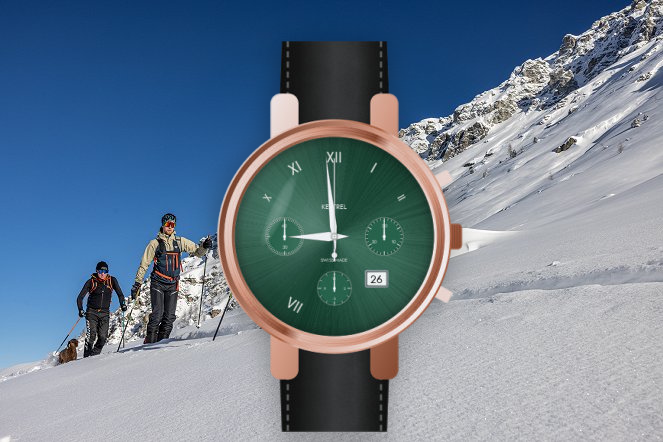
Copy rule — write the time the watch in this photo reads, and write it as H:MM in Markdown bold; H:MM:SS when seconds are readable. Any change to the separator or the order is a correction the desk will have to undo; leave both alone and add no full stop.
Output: **8:59**
